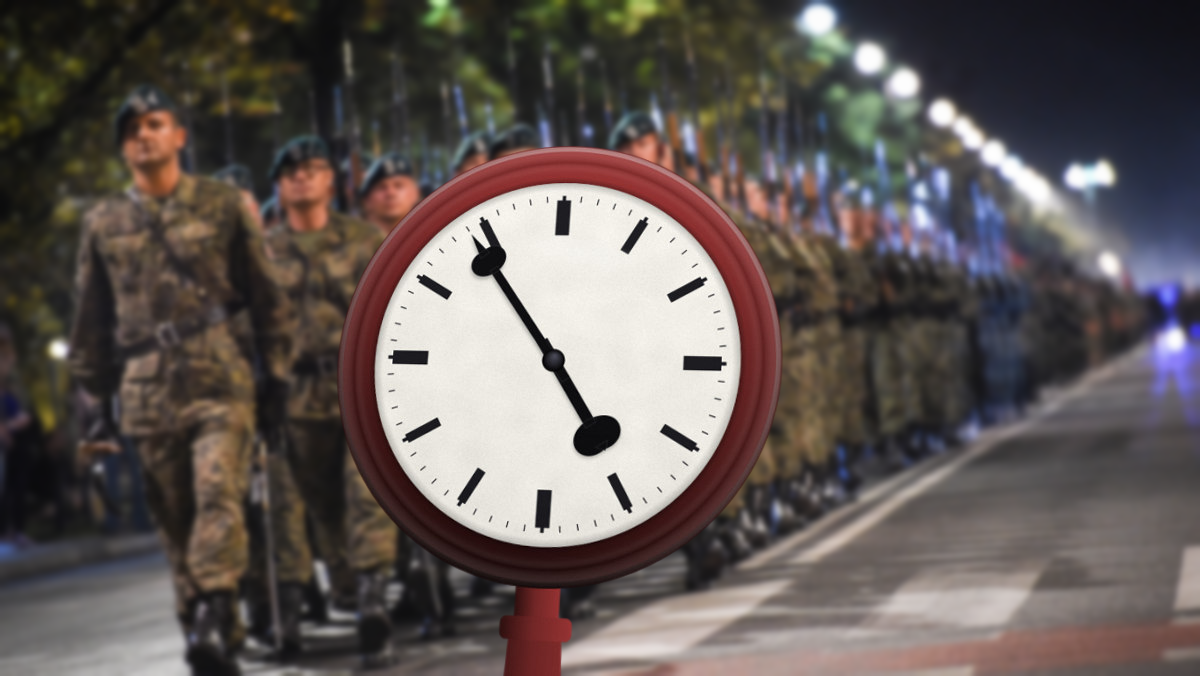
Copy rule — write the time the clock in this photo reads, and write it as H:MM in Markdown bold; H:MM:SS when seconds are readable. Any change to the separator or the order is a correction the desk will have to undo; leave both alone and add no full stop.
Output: **4:54**
